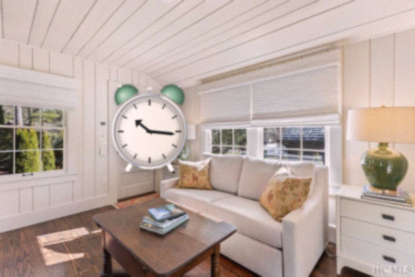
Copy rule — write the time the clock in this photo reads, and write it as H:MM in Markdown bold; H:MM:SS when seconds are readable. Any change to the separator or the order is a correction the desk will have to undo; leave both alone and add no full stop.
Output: **10:16**
